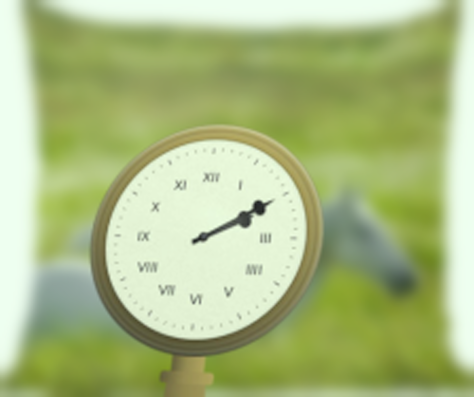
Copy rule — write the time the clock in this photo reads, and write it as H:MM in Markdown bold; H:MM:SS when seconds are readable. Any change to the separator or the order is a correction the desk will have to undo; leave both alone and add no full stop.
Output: **2:10**
